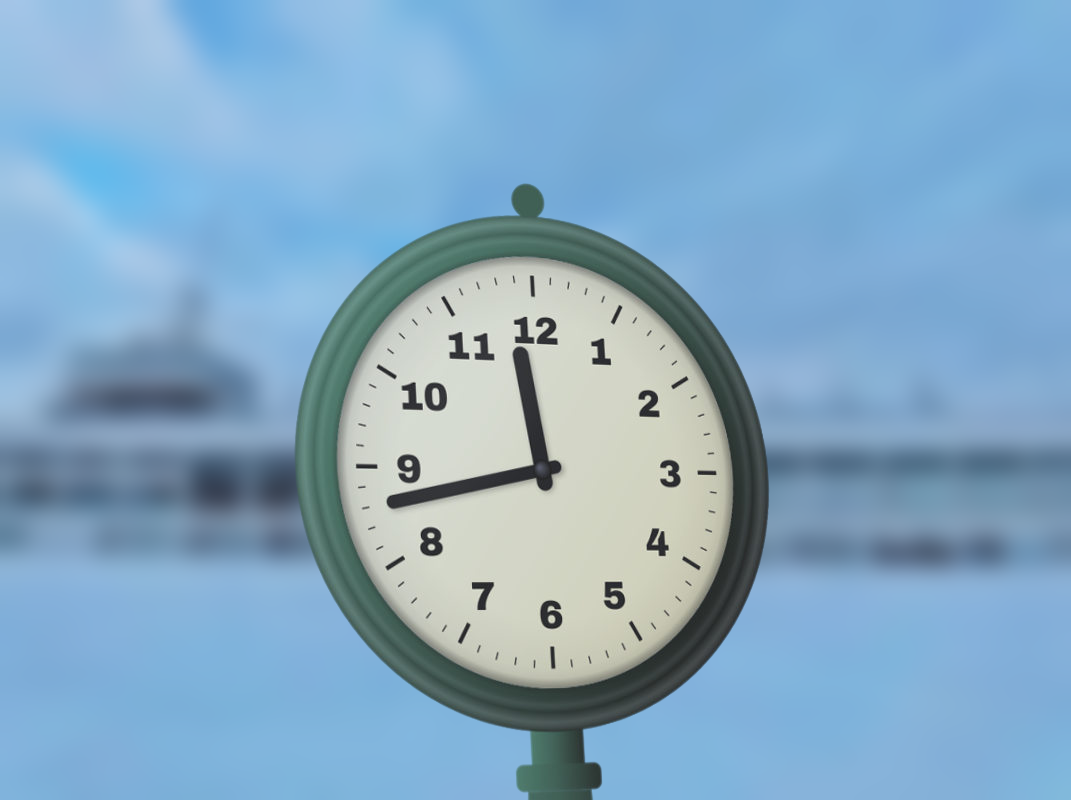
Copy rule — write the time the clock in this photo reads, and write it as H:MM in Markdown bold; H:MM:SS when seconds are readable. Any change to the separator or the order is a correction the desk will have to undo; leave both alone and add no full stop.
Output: **11:43**
